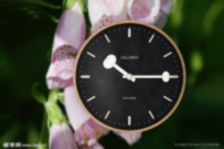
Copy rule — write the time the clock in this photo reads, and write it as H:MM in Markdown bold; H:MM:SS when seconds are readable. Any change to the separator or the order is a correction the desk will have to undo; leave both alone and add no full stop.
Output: **10:15**
